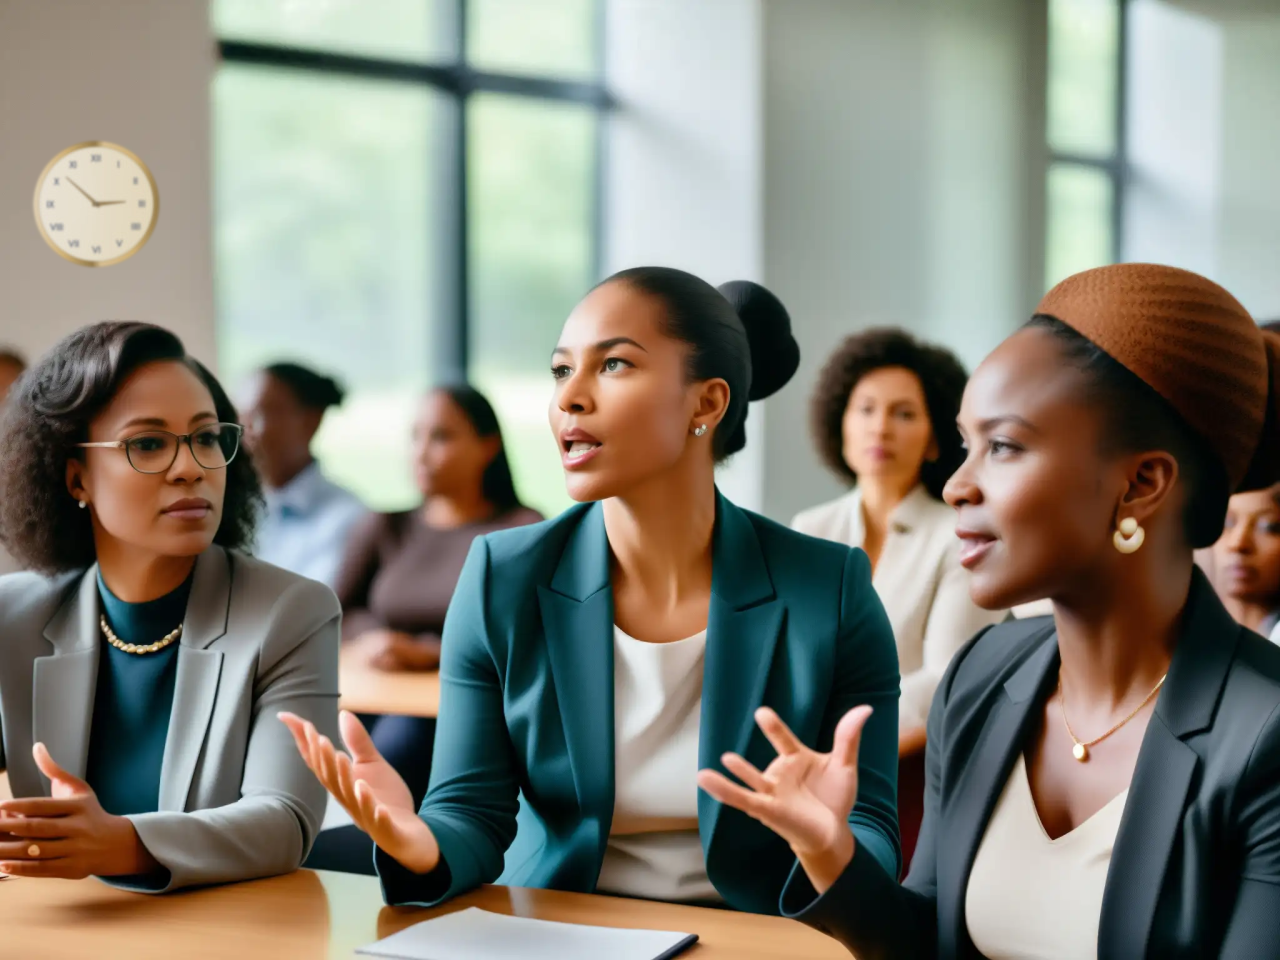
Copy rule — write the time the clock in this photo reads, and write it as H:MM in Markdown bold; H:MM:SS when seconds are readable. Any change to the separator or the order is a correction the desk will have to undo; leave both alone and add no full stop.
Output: **2:52**
